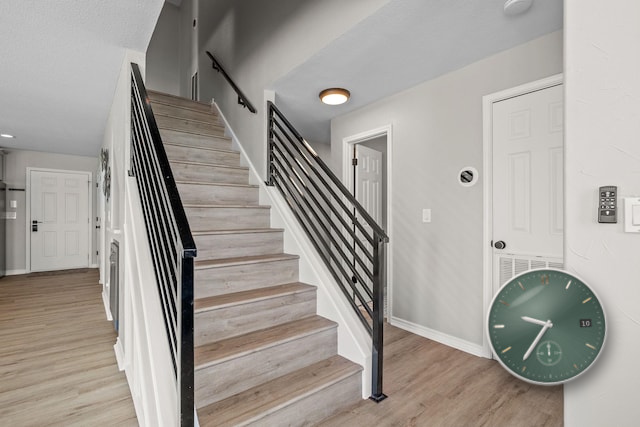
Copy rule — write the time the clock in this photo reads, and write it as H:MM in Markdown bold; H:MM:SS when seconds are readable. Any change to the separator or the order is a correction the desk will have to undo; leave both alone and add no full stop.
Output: **9:36**
